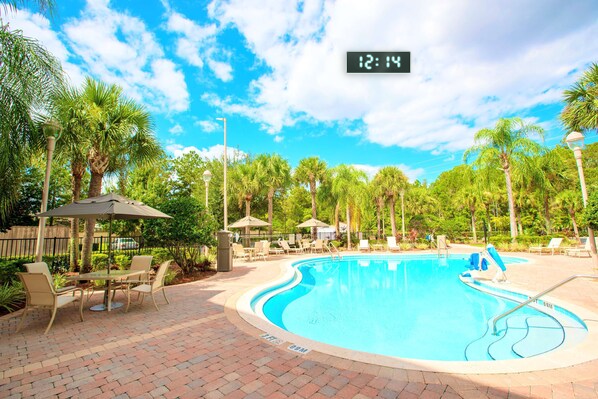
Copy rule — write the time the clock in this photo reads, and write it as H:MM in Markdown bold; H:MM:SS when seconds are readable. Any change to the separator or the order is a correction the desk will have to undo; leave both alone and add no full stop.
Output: **12:14**
